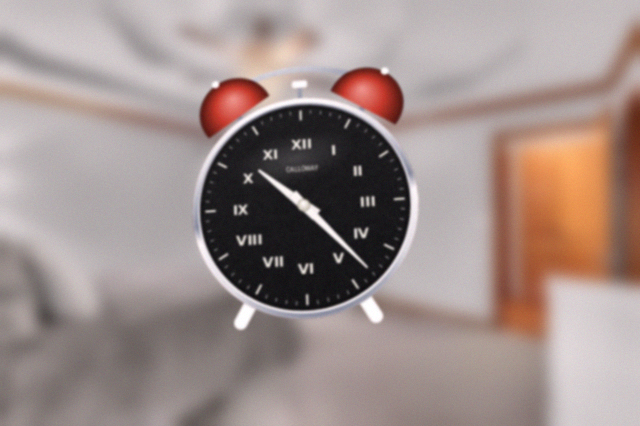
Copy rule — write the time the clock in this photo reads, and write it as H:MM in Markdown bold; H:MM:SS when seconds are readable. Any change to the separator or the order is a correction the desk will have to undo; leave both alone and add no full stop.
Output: **10:23**
